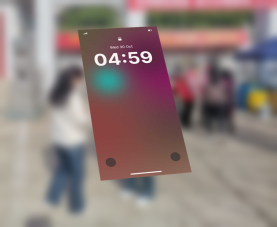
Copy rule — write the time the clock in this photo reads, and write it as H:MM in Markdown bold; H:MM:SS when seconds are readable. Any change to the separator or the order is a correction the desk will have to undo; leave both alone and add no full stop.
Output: **4:59**
